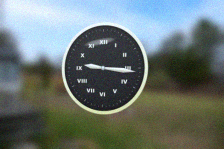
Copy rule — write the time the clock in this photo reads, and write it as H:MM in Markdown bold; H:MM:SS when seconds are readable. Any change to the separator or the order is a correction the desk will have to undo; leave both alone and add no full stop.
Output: **9:16**
